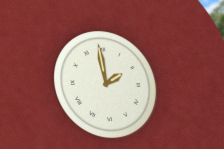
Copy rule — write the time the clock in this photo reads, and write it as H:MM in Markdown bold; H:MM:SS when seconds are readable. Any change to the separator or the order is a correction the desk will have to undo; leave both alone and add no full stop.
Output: **1:59**
